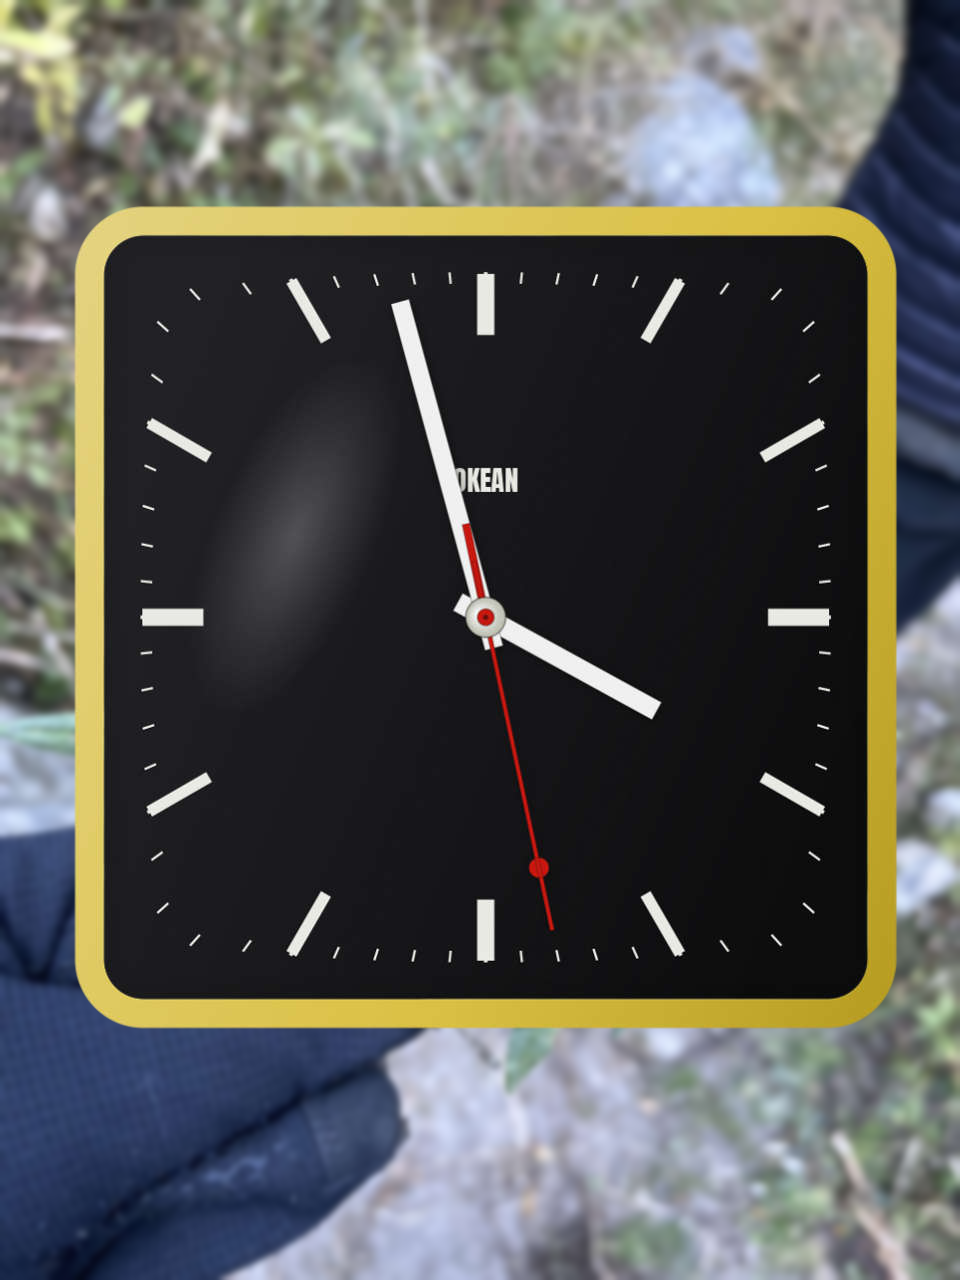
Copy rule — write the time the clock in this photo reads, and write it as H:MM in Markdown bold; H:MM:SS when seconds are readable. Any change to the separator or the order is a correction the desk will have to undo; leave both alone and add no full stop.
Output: **3:57:28**
